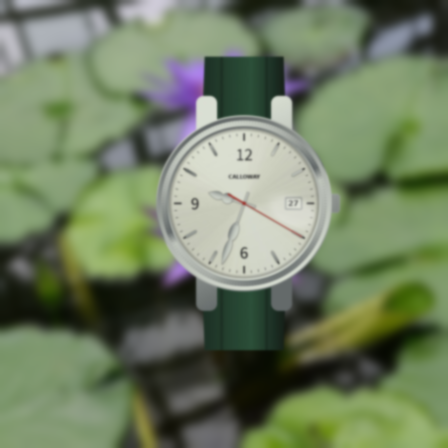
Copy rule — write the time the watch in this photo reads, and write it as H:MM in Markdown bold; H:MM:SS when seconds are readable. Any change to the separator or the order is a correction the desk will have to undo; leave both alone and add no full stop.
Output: **9:33:20**
